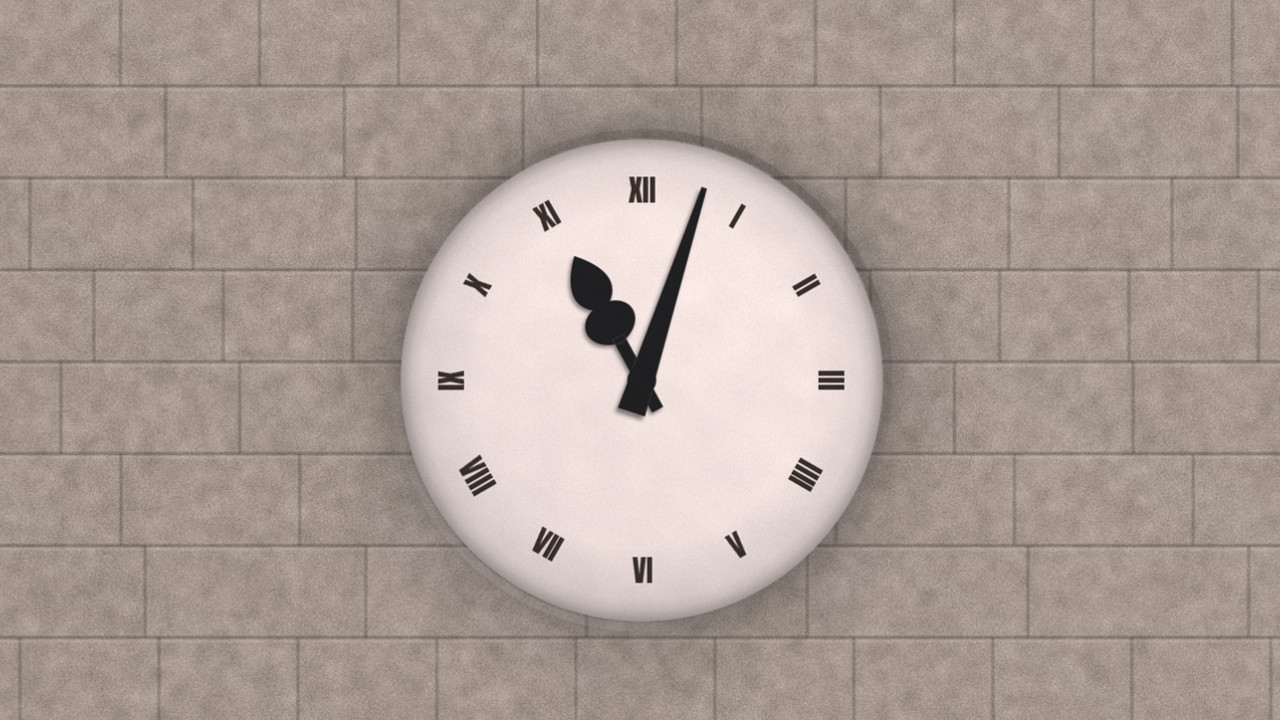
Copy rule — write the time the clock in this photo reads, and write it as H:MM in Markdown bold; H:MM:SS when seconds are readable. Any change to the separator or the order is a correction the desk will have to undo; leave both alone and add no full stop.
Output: **11:03**
